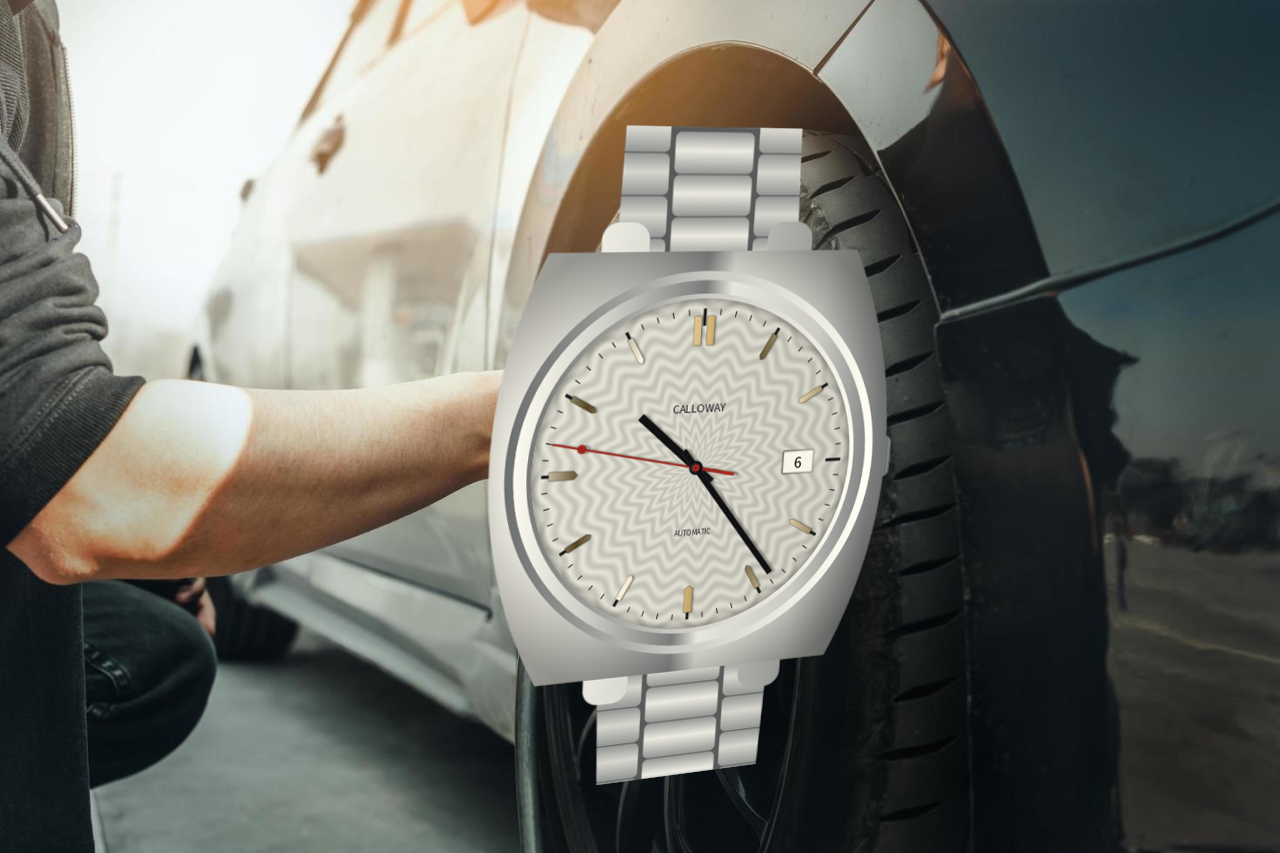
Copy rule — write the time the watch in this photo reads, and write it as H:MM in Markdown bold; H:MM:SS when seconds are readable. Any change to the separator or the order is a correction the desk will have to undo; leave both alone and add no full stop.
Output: **10:23:47**
